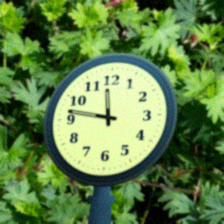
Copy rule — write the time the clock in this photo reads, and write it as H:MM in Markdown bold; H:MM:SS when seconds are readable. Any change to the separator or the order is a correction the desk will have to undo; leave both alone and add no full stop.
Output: **11:47**
